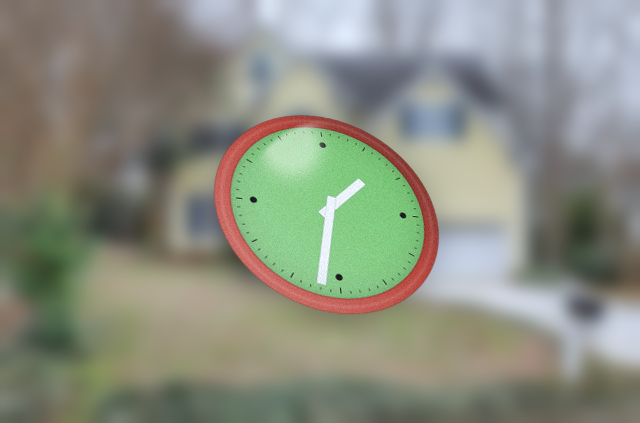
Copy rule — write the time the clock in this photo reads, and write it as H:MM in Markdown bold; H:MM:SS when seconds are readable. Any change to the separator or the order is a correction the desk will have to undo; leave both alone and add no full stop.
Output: **1:32**
